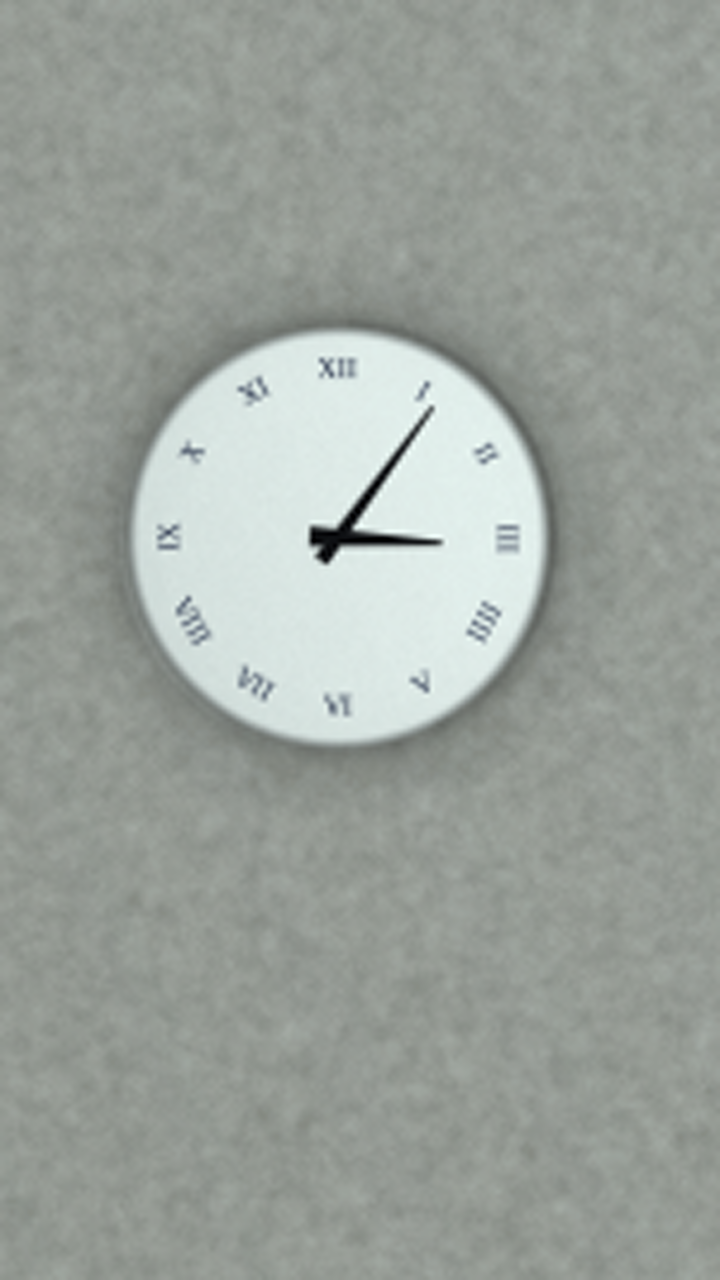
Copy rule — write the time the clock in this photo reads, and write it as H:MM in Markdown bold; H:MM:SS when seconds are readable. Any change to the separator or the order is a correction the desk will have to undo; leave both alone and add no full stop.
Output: **3:06**
